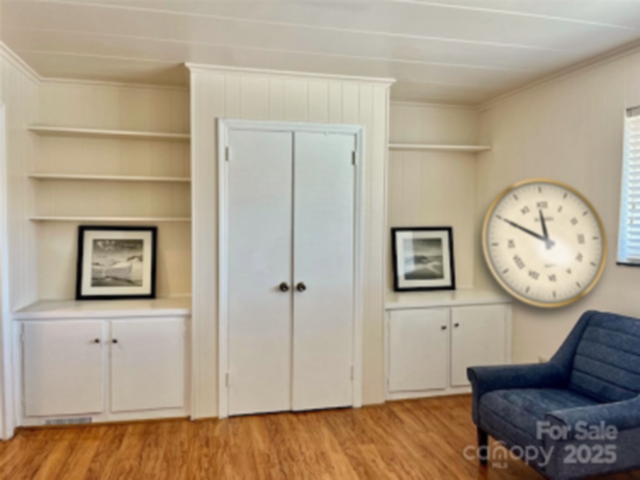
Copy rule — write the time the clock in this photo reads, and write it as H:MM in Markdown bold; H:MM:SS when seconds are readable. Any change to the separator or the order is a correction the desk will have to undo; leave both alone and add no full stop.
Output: **11:50**
